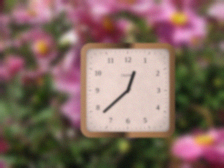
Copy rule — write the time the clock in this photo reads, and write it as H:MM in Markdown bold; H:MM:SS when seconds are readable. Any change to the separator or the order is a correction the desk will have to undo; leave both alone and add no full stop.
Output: **12:38**
